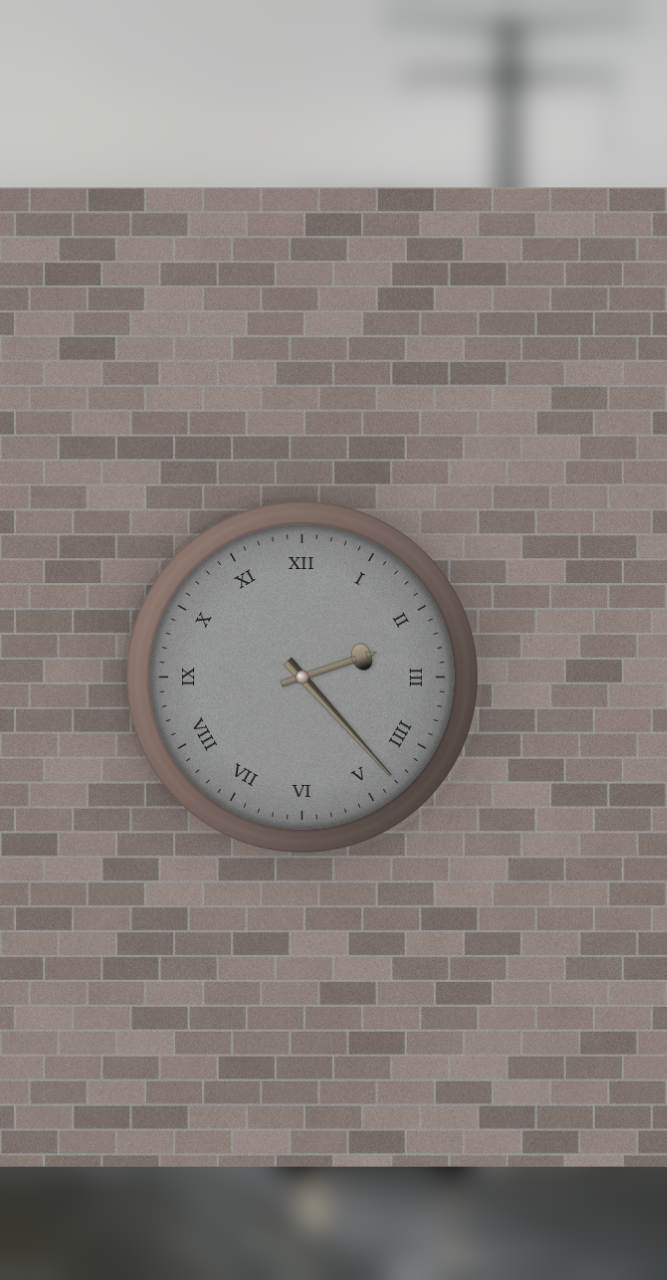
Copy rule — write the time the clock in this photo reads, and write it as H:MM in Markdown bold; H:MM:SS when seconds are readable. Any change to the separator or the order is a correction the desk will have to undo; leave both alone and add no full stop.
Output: **2:23**
